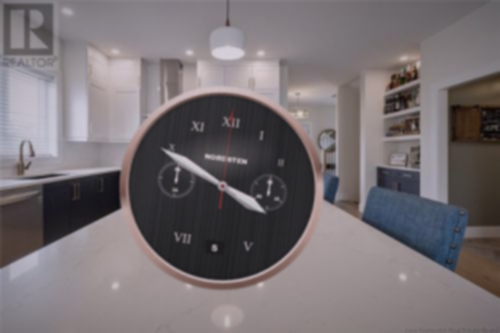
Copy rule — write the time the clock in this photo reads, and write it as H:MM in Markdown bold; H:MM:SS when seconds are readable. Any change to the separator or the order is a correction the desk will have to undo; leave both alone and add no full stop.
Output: **3:49**
